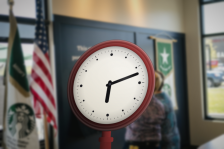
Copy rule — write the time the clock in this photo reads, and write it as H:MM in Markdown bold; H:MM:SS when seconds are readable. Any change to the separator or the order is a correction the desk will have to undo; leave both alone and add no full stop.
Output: **6:12**
